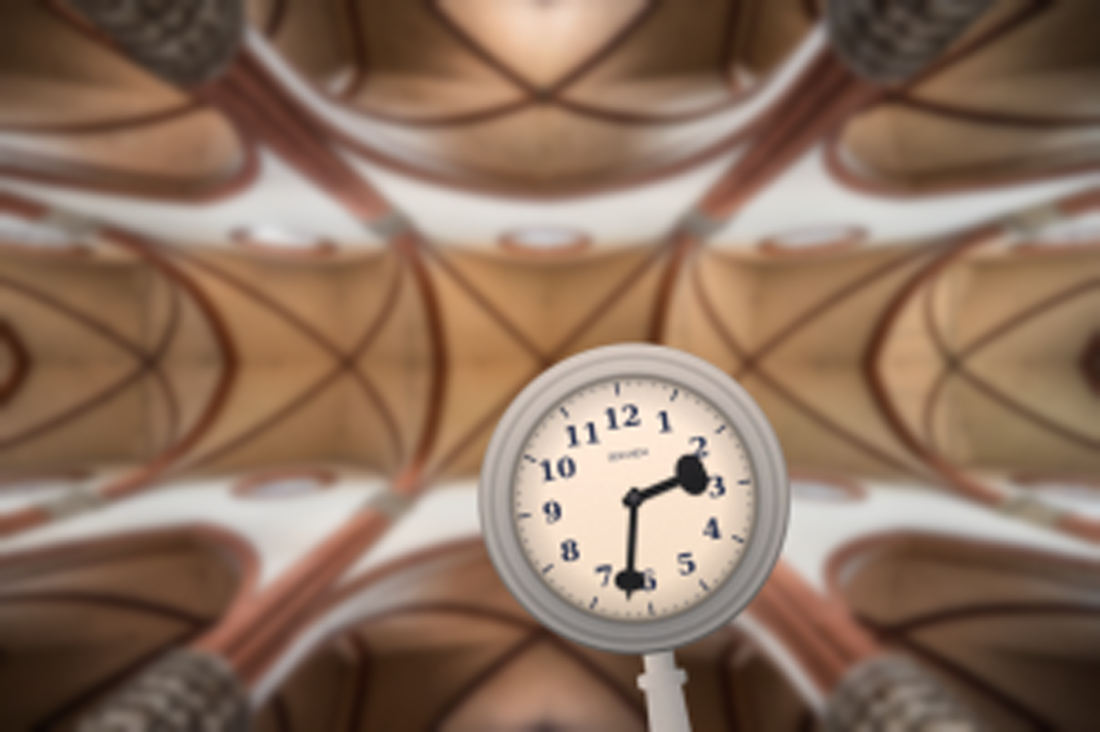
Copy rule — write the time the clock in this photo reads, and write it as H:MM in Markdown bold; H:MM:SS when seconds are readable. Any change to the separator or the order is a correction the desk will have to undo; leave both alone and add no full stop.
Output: **2:32**
